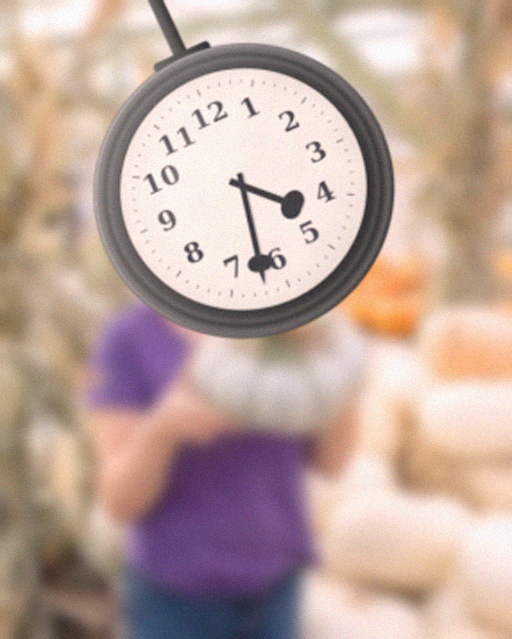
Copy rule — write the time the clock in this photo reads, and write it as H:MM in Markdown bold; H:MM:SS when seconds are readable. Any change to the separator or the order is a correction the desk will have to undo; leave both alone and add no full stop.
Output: **4:32**
